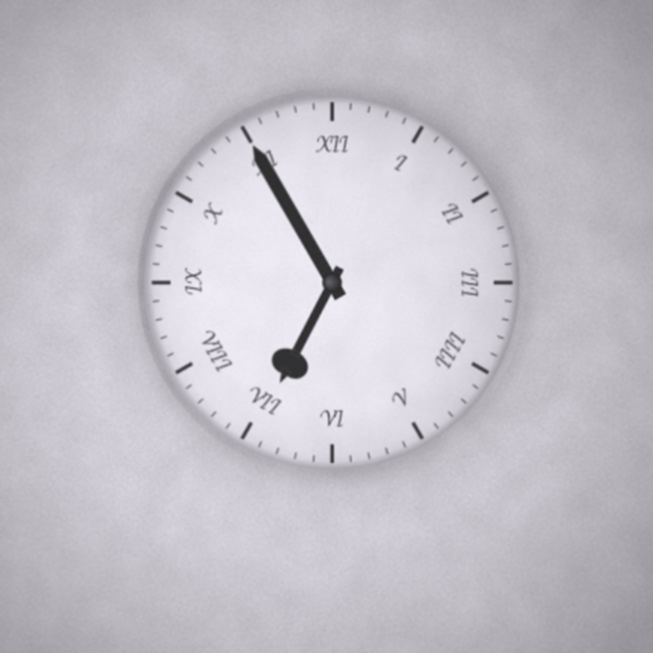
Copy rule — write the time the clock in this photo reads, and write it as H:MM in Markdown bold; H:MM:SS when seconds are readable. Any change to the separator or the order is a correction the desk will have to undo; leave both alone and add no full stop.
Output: **6:55**
